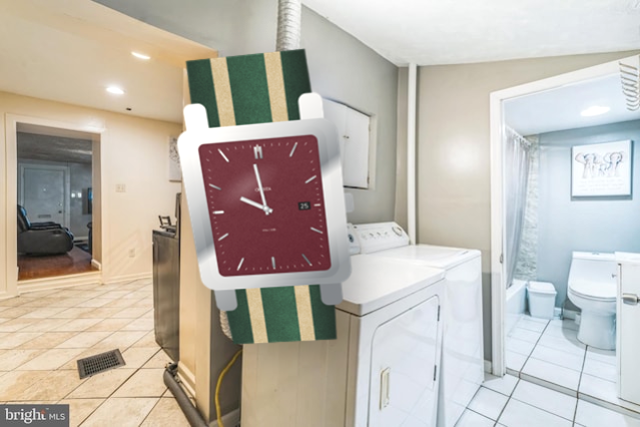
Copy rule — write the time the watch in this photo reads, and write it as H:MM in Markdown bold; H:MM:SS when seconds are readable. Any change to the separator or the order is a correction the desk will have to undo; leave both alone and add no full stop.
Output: **9:59**
